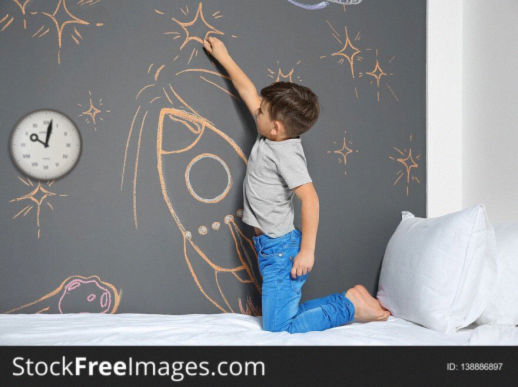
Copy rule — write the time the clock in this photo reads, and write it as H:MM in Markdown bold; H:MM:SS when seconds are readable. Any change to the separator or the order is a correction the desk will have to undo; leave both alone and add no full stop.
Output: **10:02**
